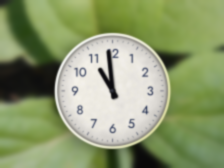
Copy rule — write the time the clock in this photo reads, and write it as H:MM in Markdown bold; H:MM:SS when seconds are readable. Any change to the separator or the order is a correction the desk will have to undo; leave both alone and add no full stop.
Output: **10:59**
